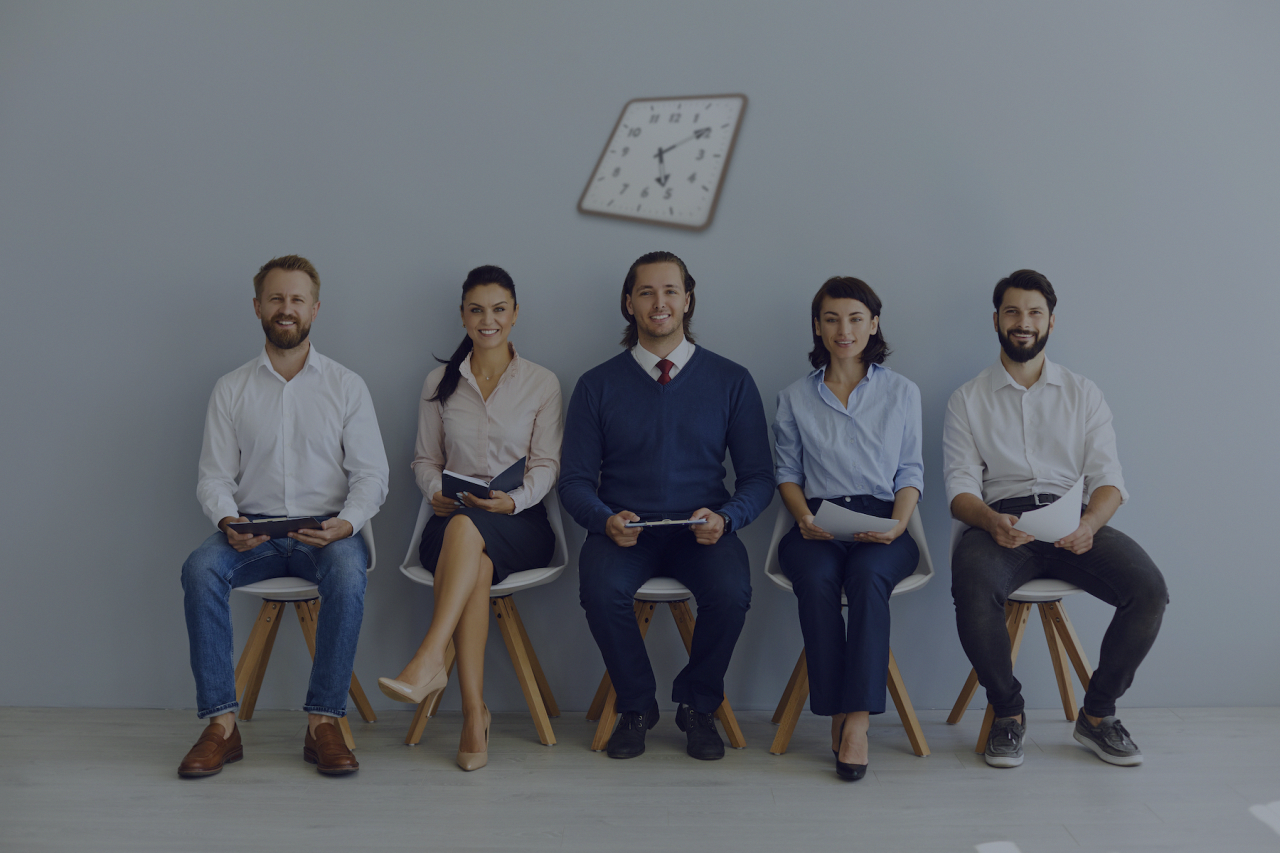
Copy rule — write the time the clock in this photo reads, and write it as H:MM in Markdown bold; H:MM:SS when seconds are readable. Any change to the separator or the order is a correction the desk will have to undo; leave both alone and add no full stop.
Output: **5:09**
